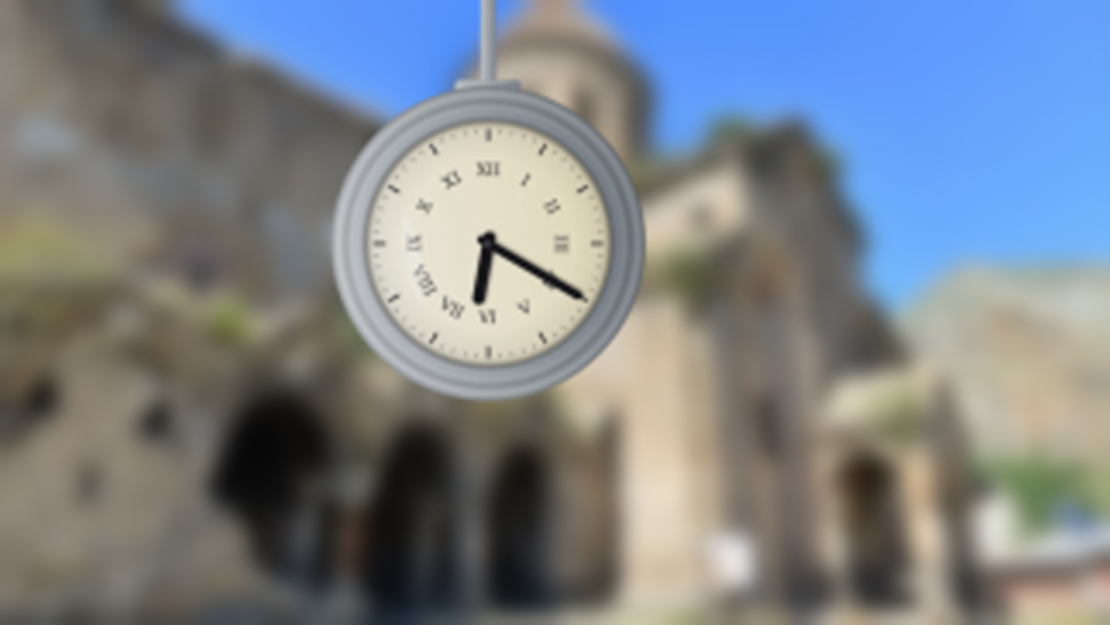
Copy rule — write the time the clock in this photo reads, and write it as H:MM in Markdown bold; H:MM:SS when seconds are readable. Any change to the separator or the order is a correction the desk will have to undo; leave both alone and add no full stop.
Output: **6:20**
